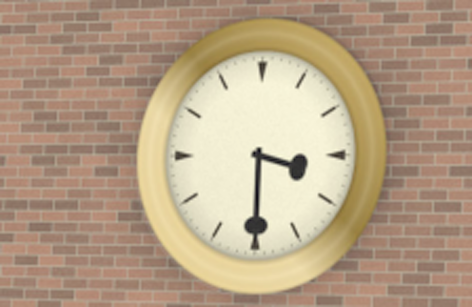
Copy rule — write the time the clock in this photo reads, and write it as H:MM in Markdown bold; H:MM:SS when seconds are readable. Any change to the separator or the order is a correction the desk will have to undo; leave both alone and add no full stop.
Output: **3:30**
